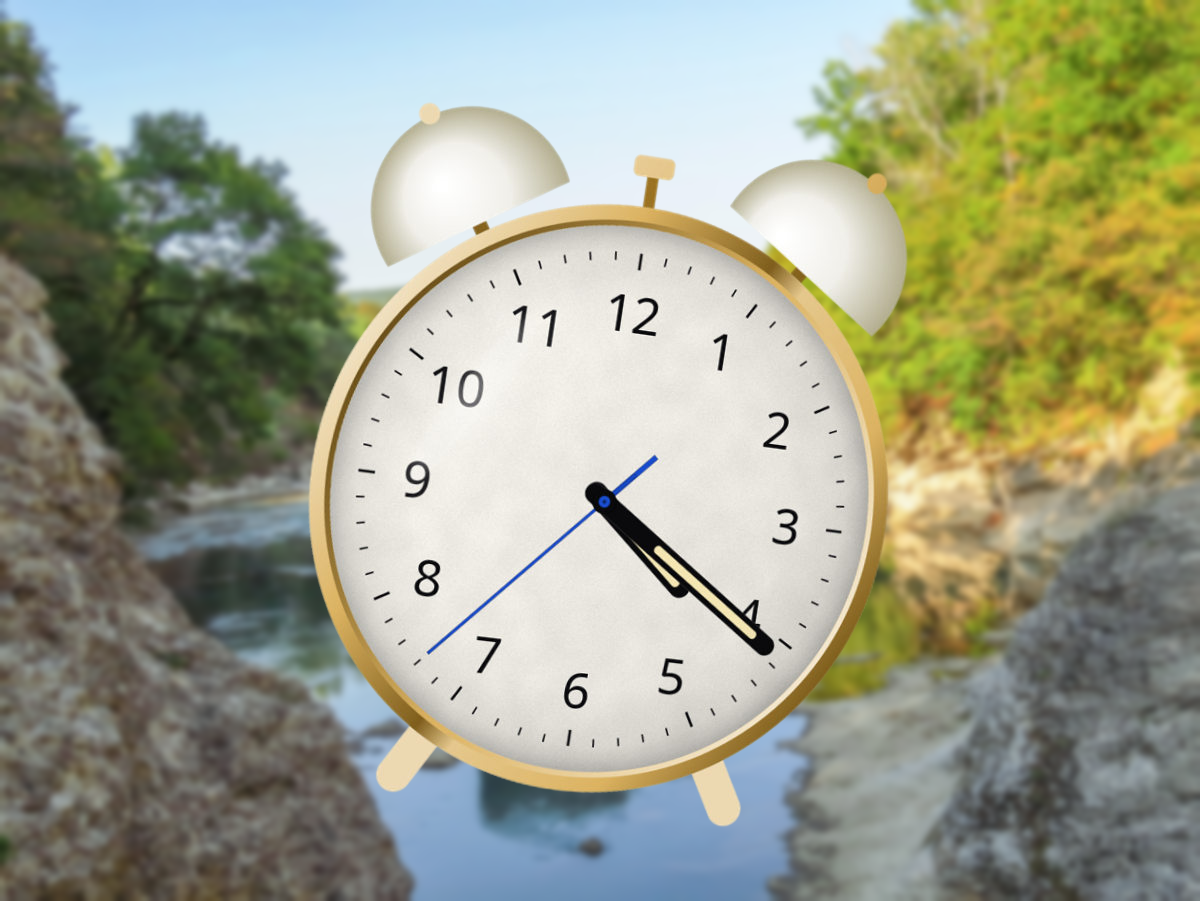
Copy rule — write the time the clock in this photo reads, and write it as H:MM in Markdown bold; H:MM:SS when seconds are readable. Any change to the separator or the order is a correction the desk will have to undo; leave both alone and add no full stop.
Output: **4:20:37**
